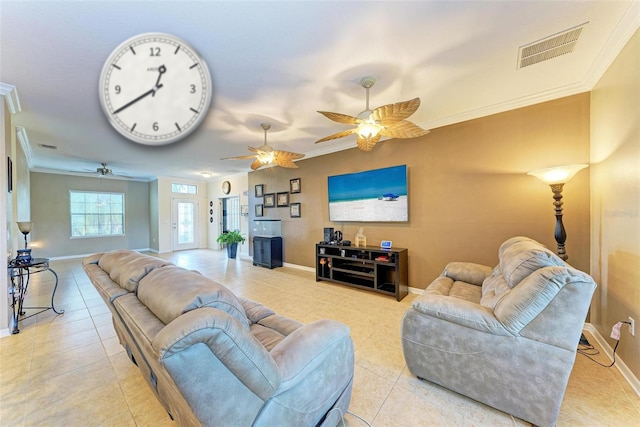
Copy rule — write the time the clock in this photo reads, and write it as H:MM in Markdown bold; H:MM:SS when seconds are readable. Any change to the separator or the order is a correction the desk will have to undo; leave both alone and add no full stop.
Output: **12:40**
